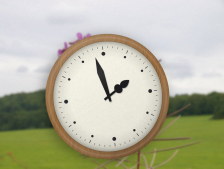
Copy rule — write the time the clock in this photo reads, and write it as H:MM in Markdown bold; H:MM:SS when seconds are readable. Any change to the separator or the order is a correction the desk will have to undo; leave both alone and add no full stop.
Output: **1:58**
